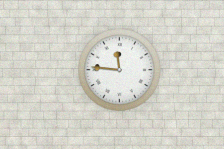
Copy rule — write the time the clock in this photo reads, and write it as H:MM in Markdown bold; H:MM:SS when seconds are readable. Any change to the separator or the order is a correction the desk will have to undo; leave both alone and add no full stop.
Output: **11:46**
